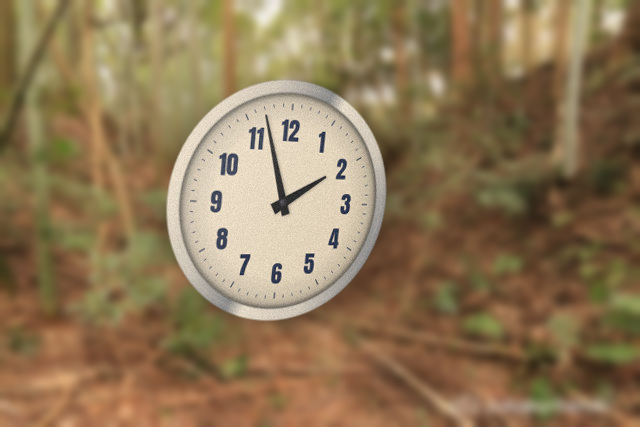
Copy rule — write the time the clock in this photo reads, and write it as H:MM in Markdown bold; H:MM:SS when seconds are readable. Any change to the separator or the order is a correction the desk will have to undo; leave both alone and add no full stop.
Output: **1:57**
